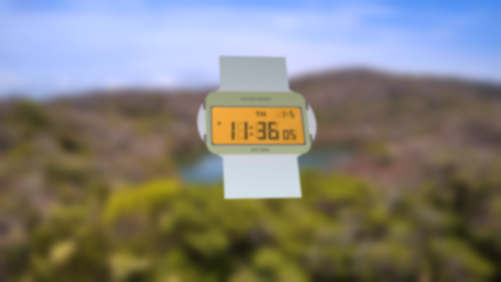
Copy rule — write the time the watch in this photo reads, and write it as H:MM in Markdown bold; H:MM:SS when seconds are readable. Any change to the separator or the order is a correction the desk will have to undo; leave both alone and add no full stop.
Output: **11:36**
